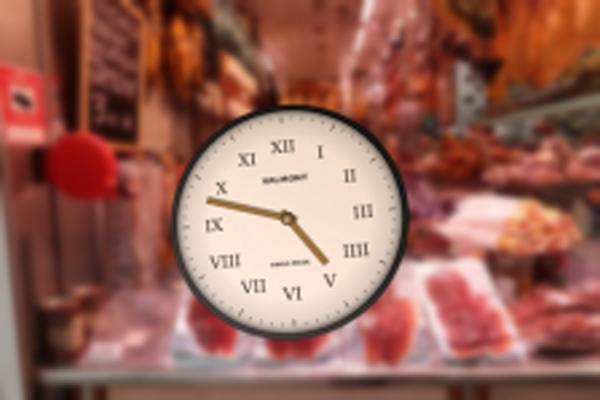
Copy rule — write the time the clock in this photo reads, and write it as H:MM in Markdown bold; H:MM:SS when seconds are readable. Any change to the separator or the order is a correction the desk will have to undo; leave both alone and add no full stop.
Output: **4:48**
